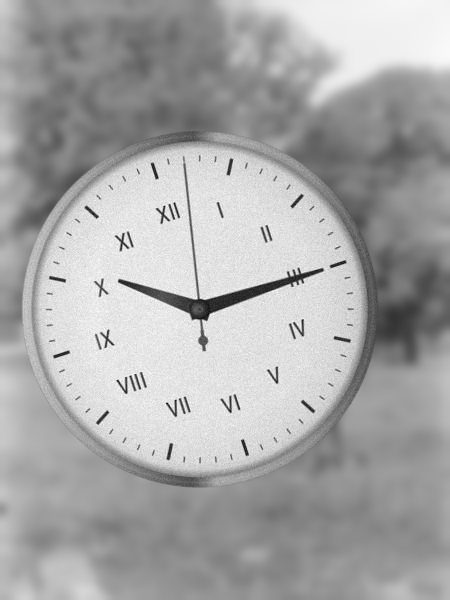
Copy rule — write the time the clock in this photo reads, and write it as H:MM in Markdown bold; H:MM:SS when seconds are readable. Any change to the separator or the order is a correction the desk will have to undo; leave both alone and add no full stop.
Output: **10:15:02**
